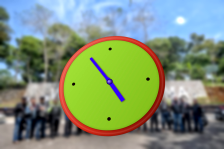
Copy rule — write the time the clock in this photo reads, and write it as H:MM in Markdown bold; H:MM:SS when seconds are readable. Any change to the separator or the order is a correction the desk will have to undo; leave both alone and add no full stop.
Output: **4:54**
